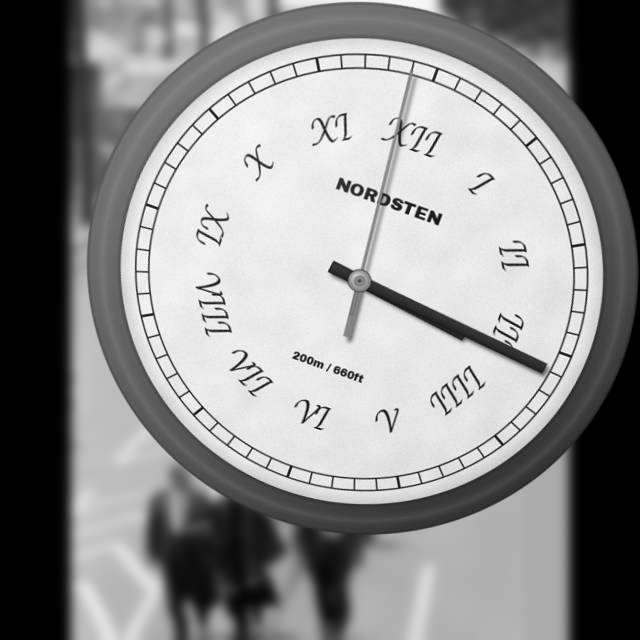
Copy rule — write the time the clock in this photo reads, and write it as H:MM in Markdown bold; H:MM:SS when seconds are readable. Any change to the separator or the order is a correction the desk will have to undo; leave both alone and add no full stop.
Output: **3:15:59**
